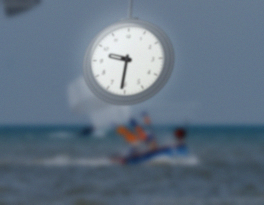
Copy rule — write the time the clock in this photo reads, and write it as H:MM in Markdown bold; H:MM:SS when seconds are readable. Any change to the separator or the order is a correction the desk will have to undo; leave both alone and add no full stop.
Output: **9:31**
